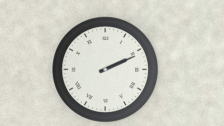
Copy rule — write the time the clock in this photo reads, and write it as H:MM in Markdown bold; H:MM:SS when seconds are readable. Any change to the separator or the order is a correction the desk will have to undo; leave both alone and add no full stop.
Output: **2:11**
